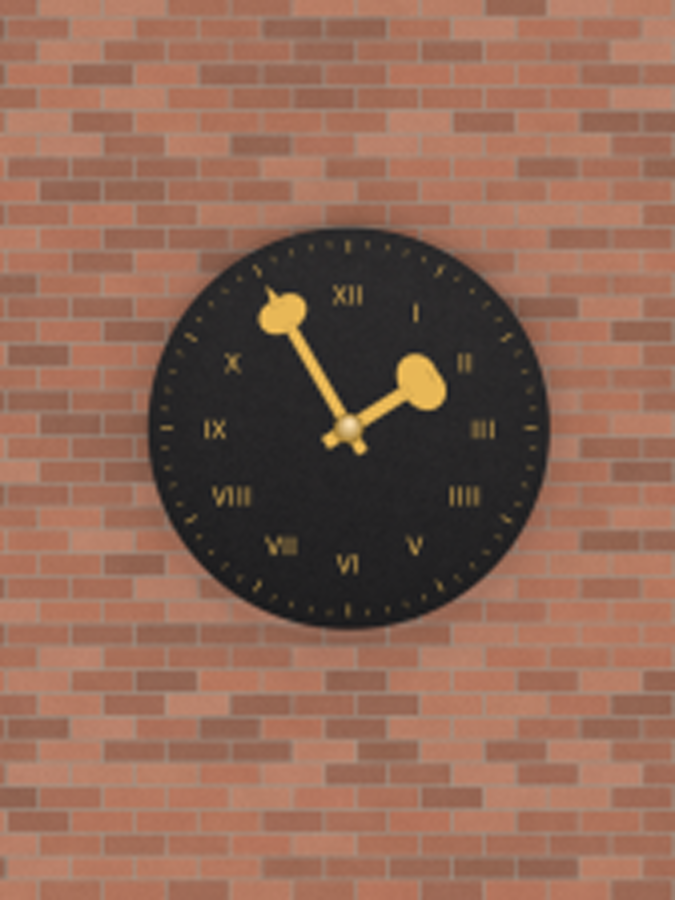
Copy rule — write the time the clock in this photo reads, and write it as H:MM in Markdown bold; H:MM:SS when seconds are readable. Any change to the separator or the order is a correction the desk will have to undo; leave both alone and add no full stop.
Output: **1:55**
